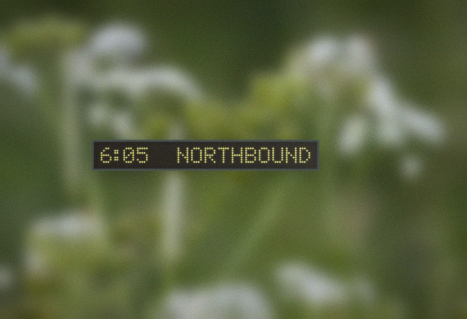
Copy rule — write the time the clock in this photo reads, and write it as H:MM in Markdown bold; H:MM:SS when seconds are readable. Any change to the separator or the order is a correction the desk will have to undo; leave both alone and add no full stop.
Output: **6:05**
